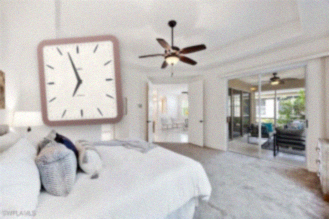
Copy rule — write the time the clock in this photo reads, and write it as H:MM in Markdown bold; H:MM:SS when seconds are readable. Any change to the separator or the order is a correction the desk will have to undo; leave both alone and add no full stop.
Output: **6:57**
